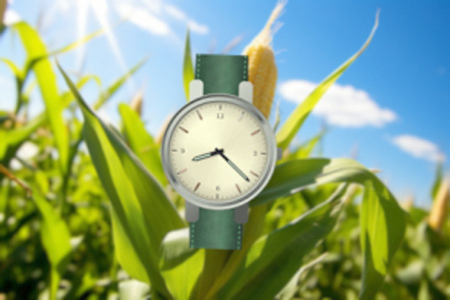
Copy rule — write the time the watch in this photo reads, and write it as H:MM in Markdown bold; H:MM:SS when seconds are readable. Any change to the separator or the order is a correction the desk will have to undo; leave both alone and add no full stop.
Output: **8:22**
